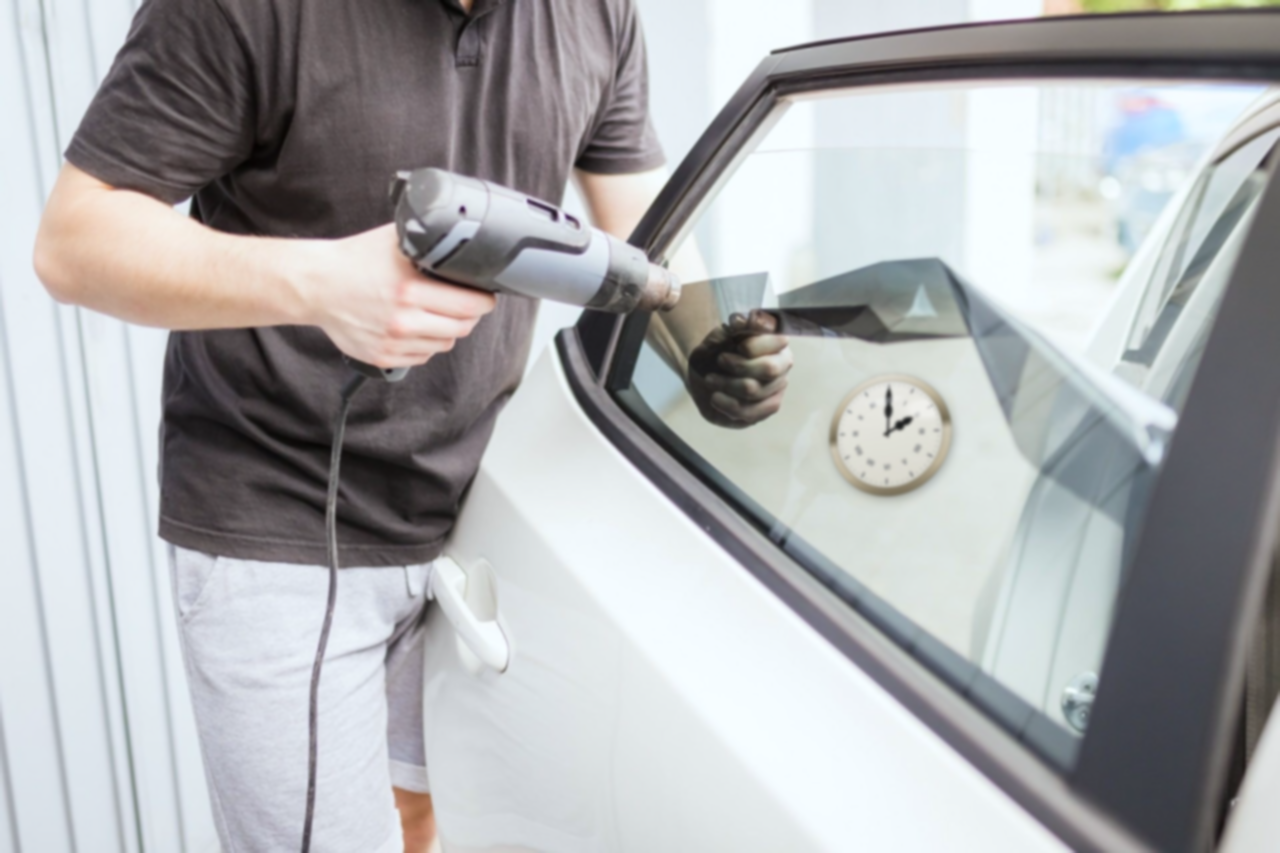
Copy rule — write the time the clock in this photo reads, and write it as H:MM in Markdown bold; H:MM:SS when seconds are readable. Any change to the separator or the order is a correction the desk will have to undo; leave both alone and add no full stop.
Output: **2:00**
